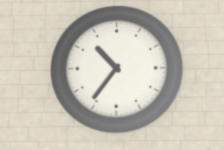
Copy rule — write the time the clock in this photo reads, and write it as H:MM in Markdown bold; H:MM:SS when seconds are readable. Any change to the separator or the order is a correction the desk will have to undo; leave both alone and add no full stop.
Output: **10:36**
